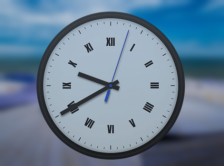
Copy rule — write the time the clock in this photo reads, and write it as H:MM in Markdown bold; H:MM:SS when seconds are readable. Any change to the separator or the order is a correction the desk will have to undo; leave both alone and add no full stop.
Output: **9:40:03**
